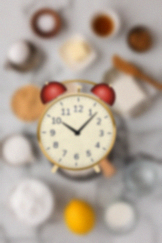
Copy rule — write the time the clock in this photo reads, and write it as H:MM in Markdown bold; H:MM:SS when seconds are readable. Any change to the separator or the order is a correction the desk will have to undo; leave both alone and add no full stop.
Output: **10:07**
